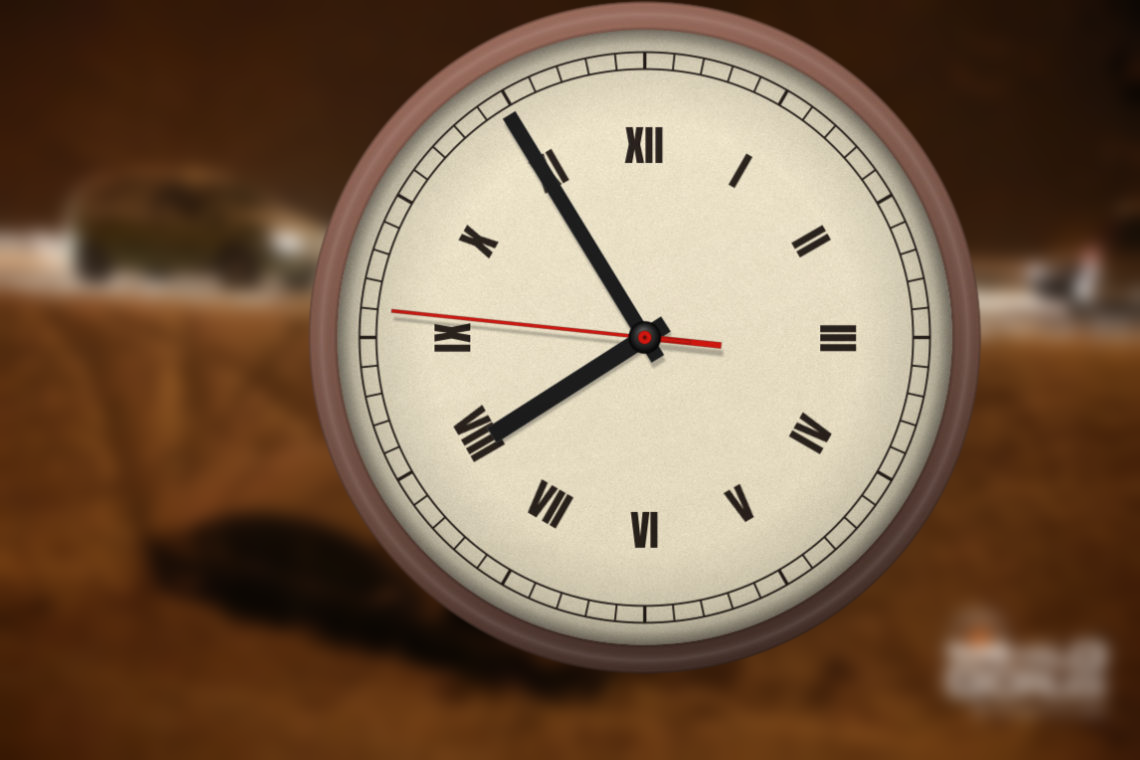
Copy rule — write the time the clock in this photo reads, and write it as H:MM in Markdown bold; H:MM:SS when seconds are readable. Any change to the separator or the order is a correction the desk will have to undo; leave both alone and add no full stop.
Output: **7:54:46**
